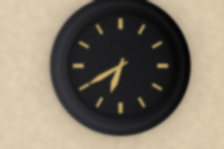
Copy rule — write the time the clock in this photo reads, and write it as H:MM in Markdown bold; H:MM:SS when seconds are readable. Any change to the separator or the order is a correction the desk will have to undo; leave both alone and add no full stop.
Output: **6:40**
